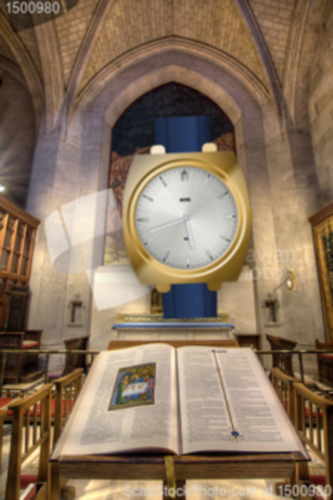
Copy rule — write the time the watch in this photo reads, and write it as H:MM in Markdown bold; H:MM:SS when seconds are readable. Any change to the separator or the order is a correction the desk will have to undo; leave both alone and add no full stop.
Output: **5:42**
